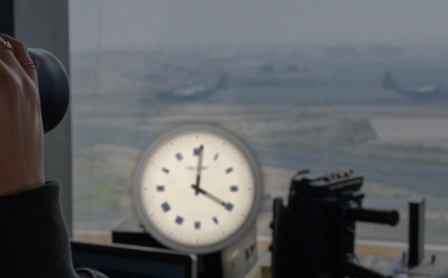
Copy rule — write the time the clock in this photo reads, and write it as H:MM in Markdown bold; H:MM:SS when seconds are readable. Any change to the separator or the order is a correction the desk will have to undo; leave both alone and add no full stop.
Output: **4:01**
